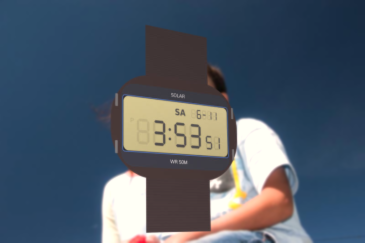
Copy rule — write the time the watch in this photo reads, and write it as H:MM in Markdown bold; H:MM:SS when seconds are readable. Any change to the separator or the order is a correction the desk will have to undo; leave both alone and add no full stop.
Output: **3:53:51**
